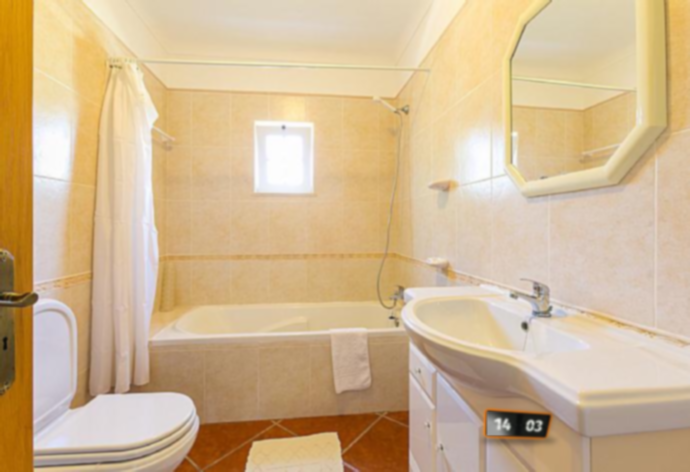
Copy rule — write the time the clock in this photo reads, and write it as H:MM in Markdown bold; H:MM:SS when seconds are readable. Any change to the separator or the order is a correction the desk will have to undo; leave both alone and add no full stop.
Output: **14:03**
